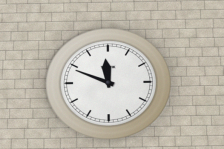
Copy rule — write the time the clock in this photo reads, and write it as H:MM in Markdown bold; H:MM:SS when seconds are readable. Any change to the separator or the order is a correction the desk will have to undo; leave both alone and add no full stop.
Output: **11:49**
